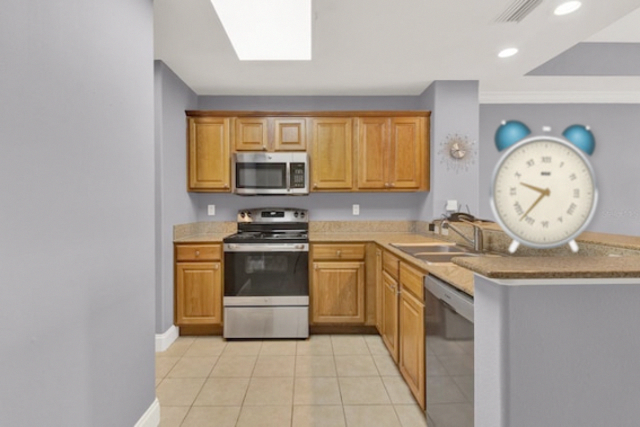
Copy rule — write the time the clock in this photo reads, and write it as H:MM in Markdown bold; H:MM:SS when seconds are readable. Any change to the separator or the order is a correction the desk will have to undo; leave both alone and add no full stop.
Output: **9:37**
